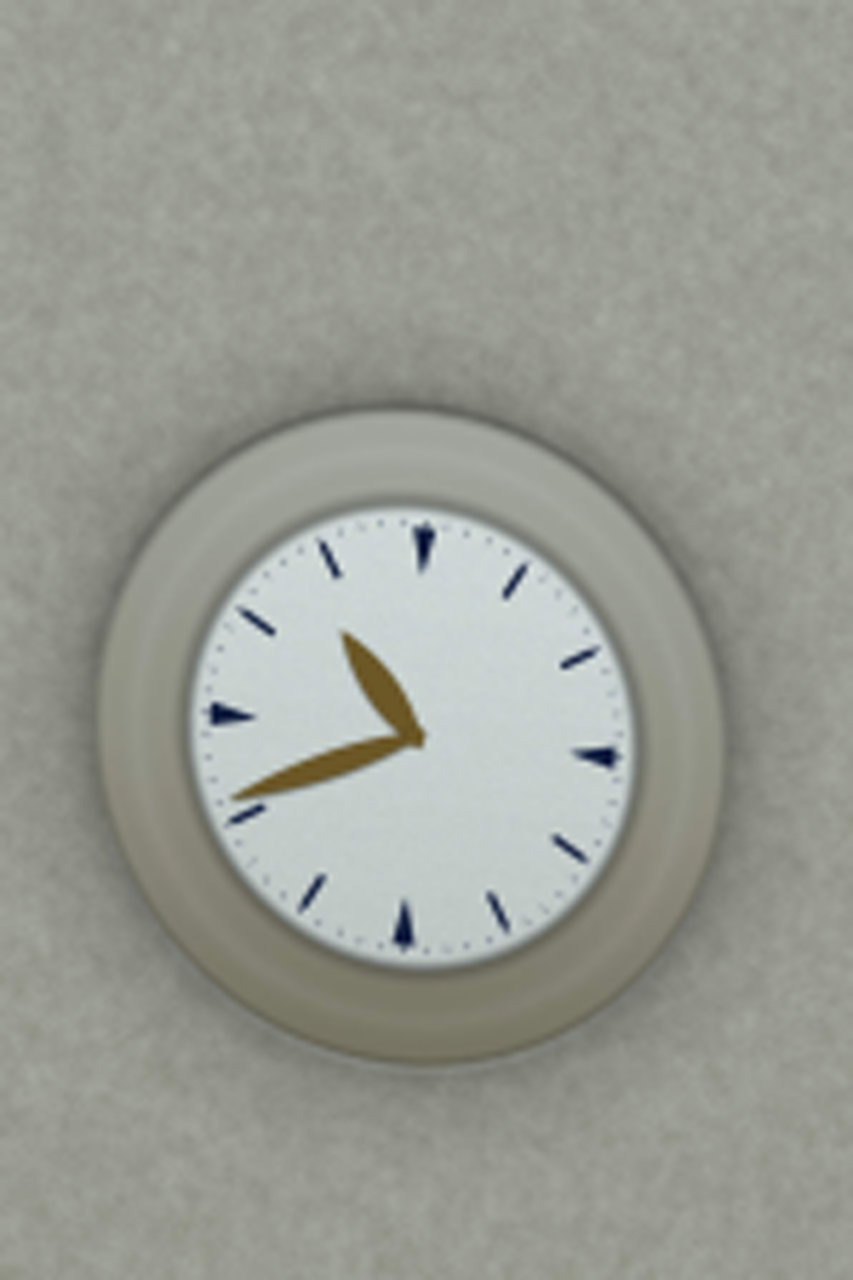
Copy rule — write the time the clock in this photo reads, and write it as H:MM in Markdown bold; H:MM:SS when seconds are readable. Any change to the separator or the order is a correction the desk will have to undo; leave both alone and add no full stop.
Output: **10:41**
